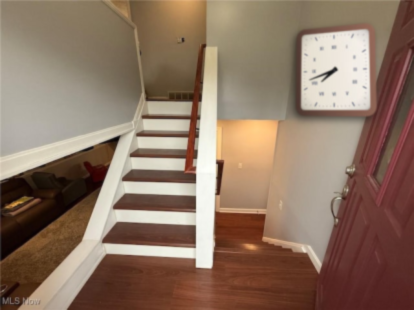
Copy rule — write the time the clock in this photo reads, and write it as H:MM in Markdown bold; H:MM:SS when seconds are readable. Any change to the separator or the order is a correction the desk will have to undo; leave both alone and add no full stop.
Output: **7:42**
